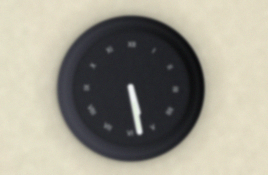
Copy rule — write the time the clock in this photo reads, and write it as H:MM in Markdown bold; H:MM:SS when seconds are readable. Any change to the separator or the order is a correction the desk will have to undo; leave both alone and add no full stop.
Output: **5:28**
